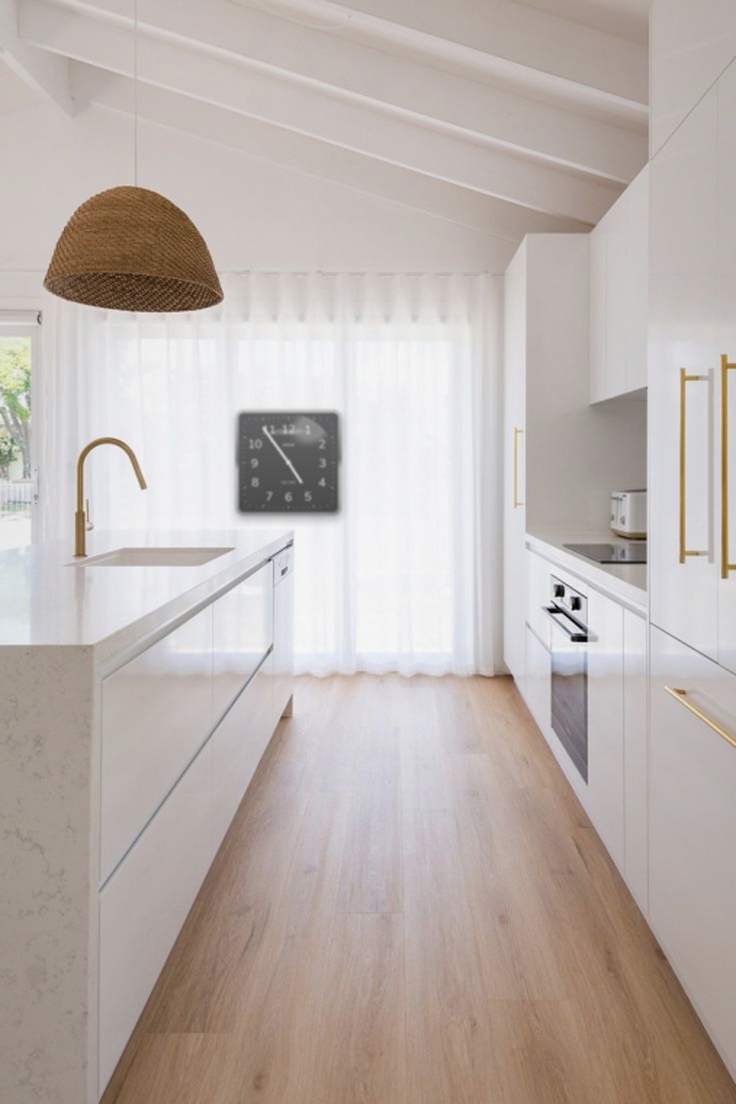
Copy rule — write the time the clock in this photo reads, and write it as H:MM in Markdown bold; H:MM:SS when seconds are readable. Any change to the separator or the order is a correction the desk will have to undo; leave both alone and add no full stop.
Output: **4:54**
